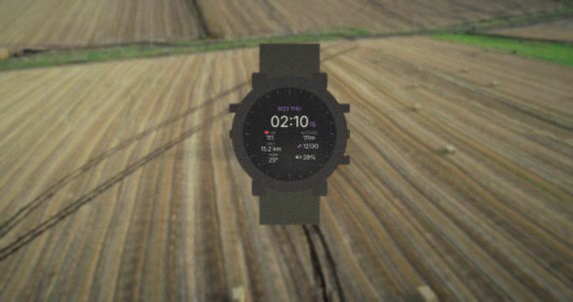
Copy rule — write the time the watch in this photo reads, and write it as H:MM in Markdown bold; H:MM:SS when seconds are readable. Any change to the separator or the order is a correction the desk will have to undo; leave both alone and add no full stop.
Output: **2:10**
